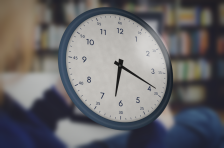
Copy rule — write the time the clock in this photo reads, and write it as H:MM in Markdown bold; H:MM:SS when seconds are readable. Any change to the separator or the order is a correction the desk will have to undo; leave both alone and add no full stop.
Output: **6:19**
